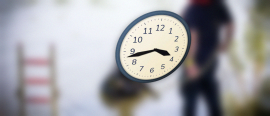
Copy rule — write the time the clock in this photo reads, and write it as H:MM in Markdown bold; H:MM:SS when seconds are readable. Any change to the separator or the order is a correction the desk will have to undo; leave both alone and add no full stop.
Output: **3:43**
